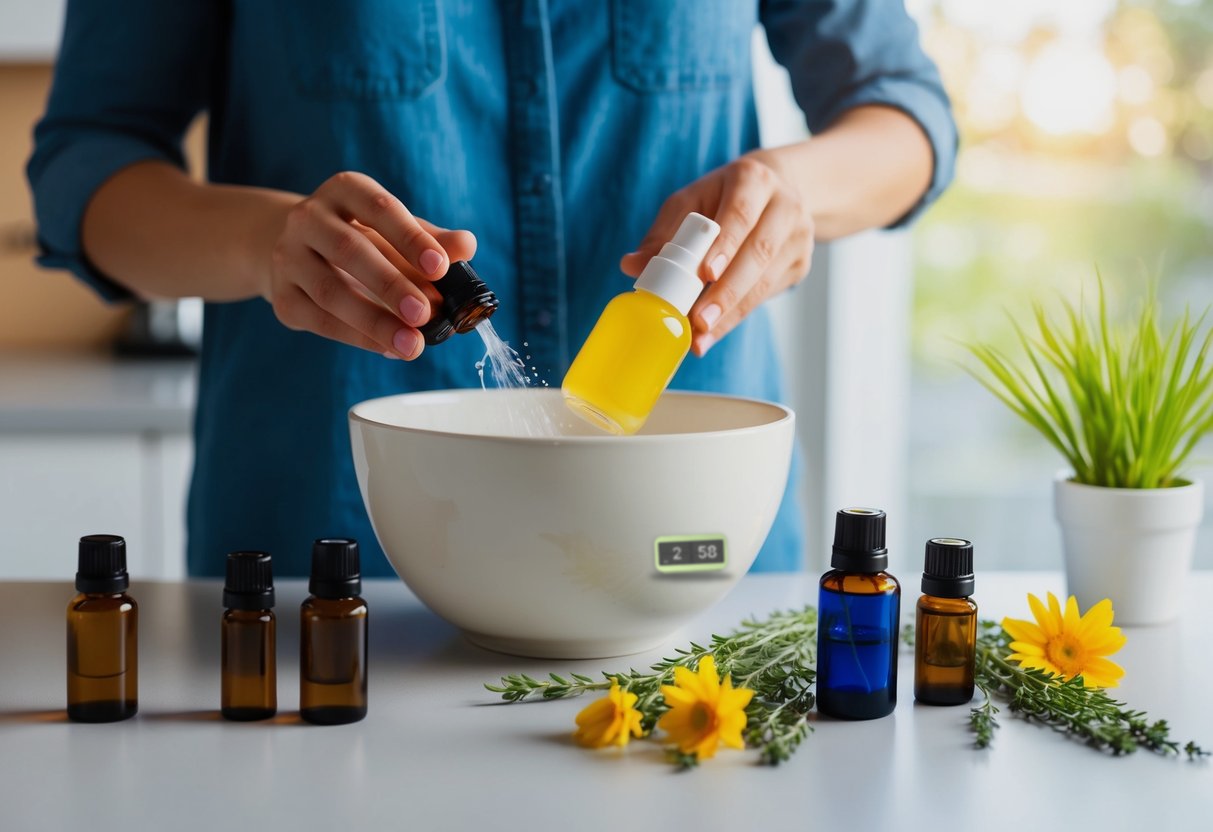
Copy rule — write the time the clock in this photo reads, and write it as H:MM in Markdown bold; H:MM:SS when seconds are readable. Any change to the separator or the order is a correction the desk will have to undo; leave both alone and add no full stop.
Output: **2:58**
